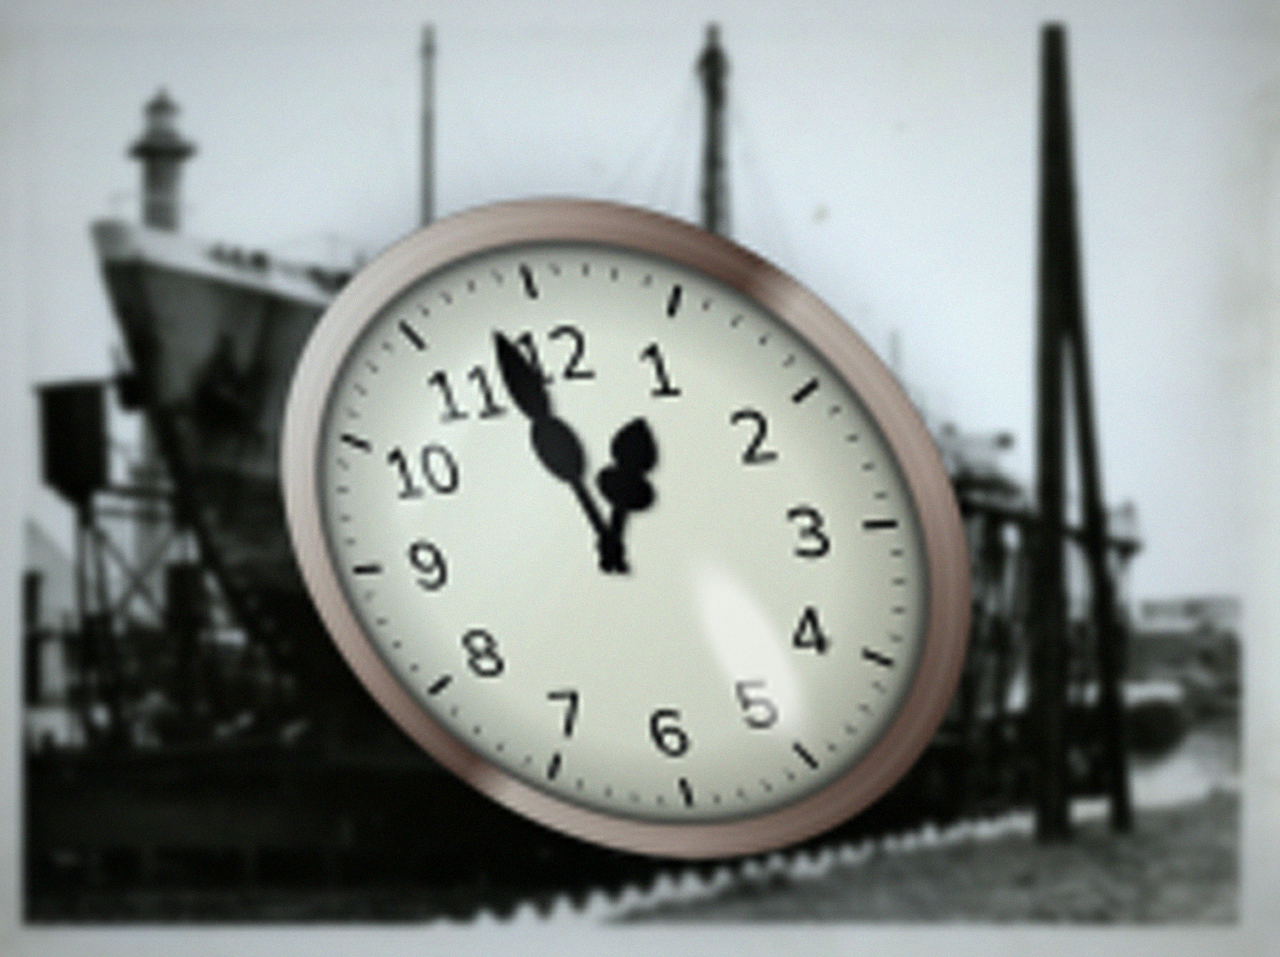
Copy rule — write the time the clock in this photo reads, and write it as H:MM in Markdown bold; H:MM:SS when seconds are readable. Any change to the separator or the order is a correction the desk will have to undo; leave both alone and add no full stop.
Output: **12:58**
